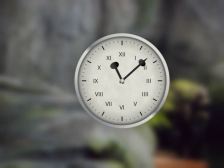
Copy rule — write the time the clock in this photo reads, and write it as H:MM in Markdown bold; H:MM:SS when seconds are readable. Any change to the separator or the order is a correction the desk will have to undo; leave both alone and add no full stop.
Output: **11:08**
